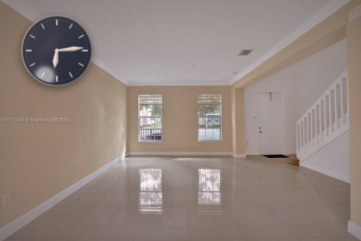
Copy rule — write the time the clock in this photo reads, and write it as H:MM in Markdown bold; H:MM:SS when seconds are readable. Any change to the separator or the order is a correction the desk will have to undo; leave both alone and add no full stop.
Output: **6:14**
